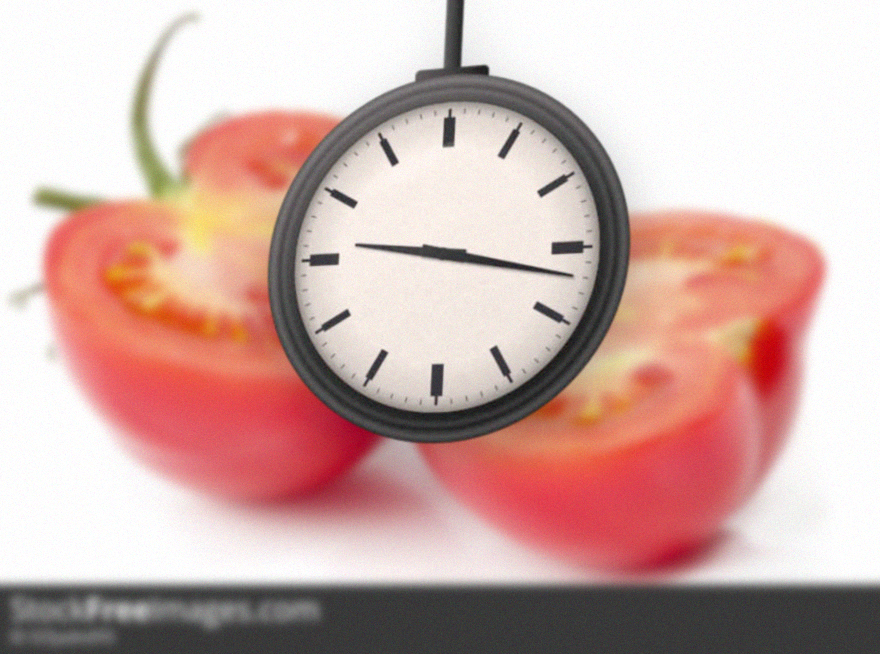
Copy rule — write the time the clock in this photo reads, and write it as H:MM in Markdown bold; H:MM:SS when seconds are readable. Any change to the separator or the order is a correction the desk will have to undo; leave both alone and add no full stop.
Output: **9:17**
